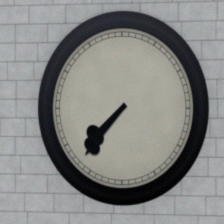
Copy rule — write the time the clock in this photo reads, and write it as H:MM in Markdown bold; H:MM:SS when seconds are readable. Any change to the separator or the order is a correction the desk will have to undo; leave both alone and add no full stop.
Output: **7:37**
